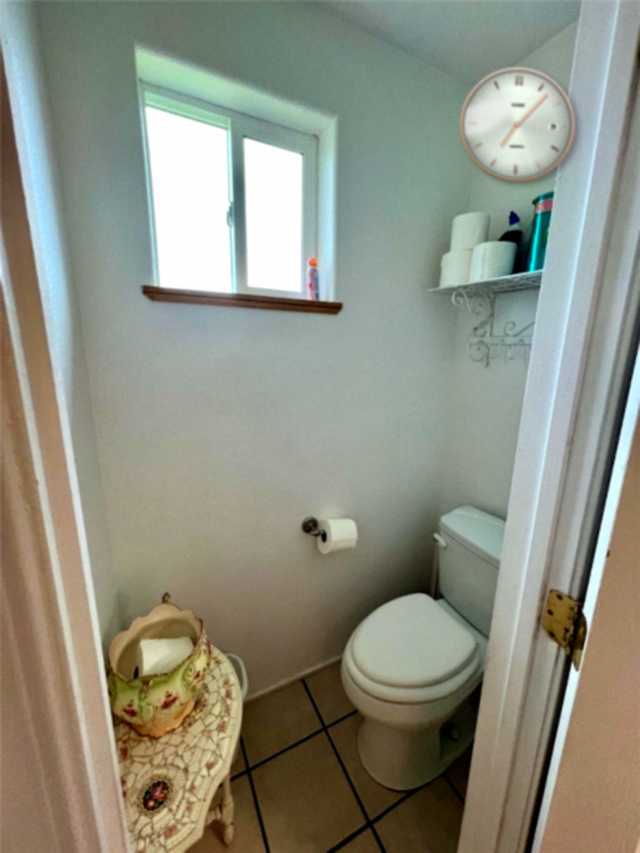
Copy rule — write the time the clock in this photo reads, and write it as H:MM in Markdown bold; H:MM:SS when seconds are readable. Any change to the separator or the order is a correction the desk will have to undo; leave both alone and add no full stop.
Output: **7:07**
